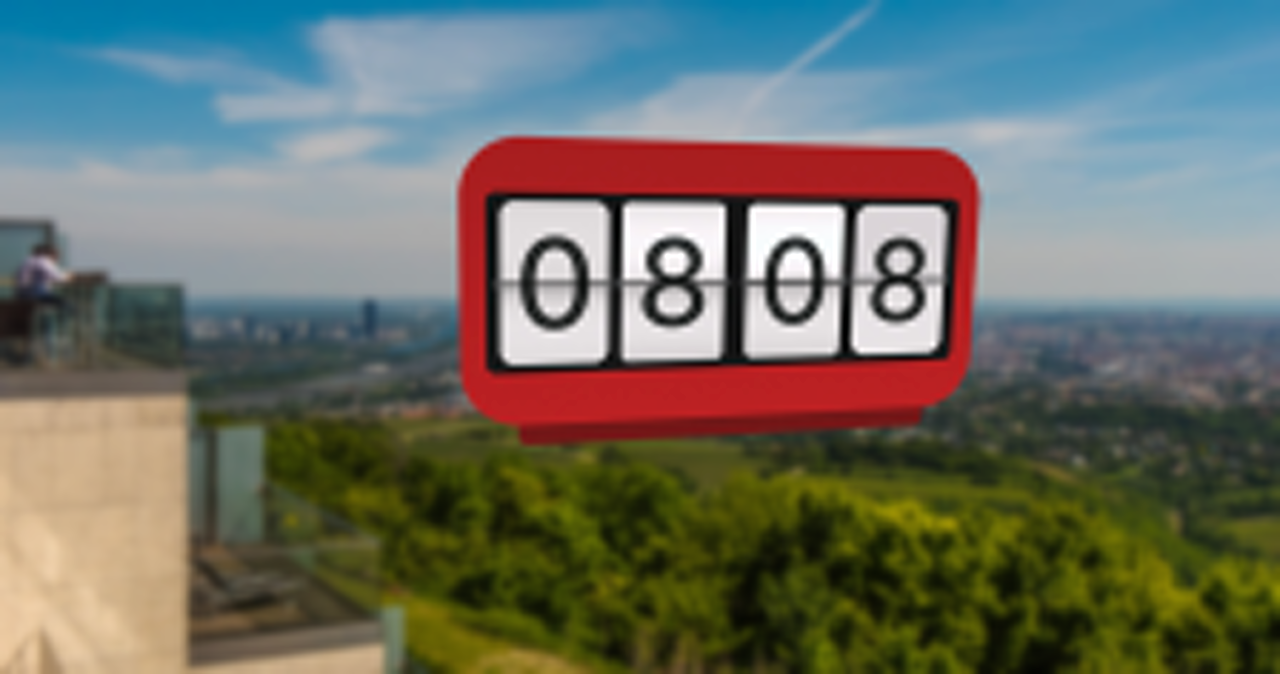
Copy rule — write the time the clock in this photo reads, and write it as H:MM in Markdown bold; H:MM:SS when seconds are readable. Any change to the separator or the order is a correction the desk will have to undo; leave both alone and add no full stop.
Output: **8:08**
